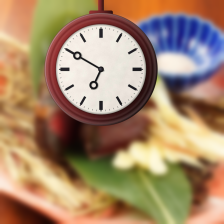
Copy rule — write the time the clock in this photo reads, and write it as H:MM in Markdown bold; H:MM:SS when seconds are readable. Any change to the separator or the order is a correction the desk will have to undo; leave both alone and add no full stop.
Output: **6:50**
